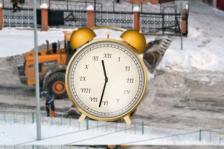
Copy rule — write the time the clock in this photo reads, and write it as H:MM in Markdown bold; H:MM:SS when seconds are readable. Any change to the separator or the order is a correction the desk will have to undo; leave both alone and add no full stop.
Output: **11:32**
